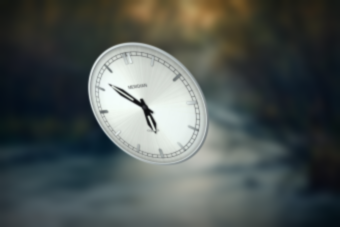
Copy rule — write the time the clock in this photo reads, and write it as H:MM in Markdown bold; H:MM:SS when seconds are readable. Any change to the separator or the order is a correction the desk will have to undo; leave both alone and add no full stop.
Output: **5:52**
